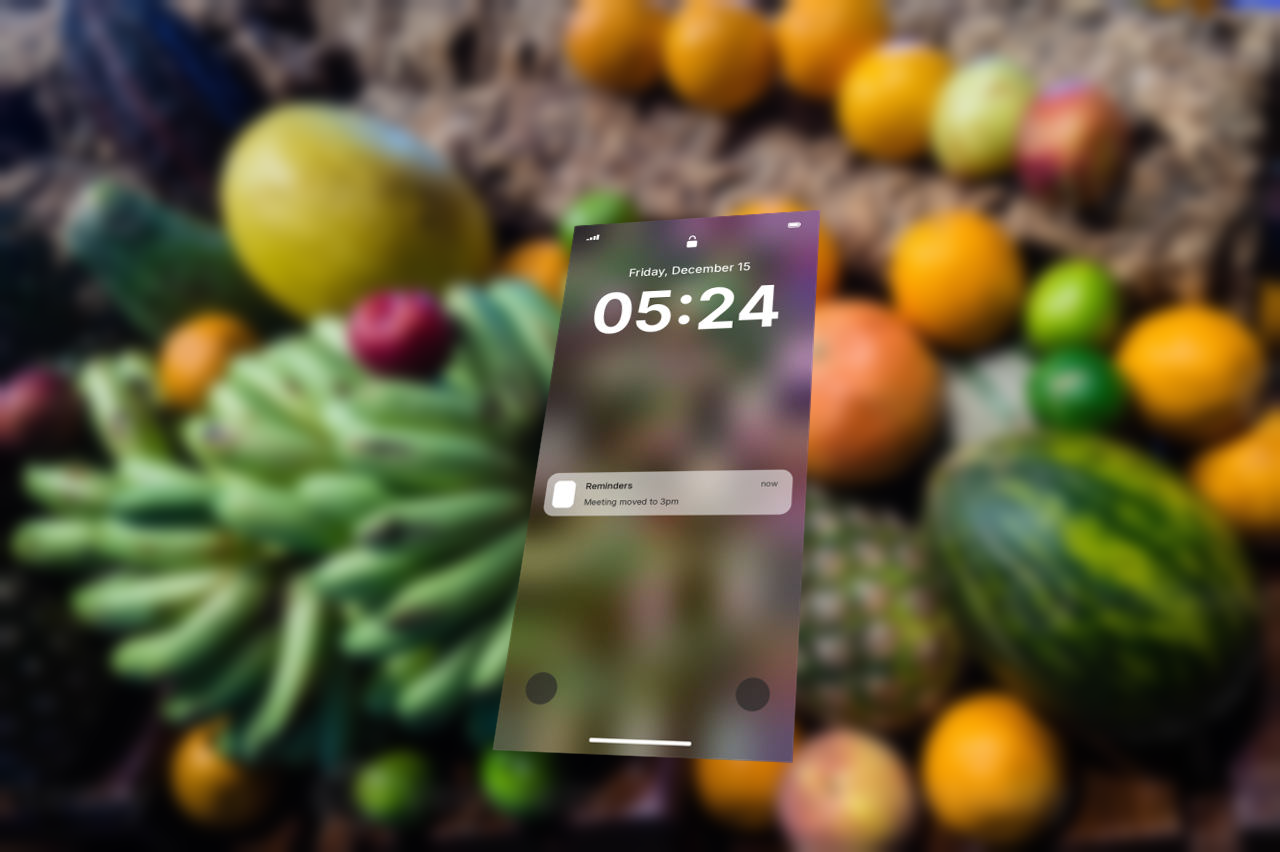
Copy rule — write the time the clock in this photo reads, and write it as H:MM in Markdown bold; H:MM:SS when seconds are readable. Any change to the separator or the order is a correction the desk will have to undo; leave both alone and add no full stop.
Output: **5:24**
